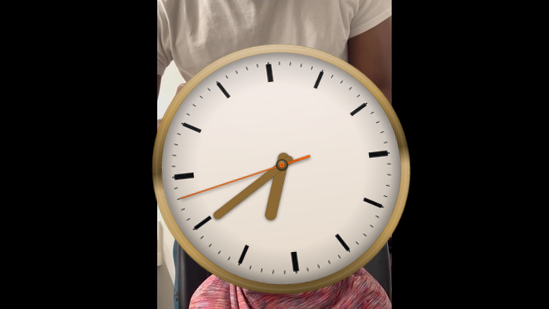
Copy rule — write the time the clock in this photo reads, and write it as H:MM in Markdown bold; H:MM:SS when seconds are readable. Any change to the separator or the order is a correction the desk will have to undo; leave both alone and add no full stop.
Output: **6:39:43**
